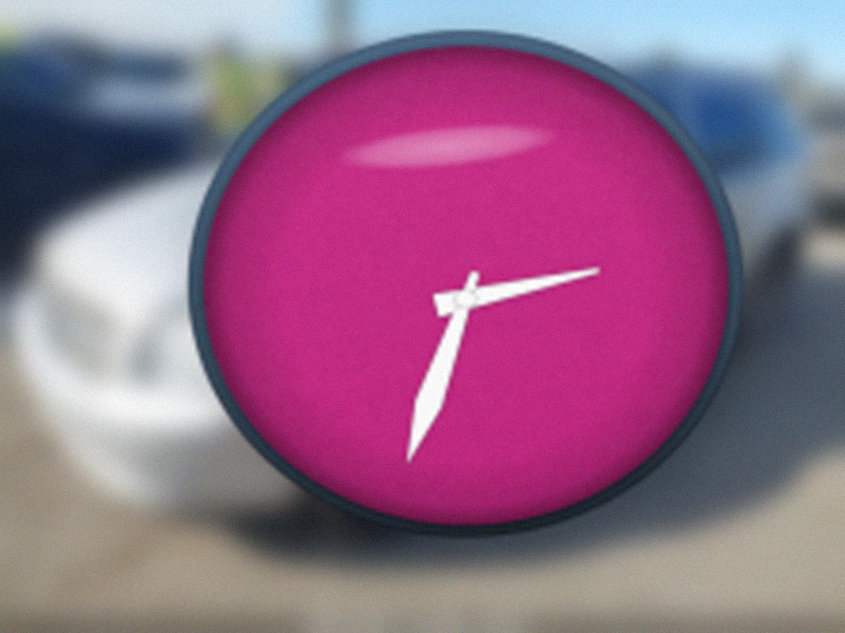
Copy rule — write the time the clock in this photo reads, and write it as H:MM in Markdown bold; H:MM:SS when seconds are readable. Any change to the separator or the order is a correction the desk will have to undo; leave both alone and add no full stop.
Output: **2:33**
